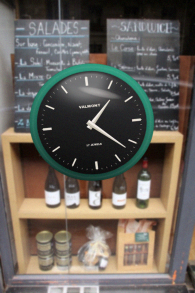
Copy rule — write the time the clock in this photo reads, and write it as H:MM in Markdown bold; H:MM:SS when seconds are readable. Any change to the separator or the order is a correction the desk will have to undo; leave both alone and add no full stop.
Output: **1:22**
